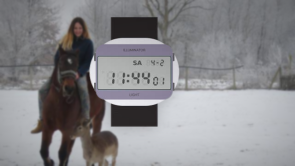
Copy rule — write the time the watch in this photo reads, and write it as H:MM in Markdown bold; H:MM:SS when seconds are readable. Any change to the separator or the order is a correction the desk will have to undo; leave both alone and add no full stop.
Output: **11:44:01**
